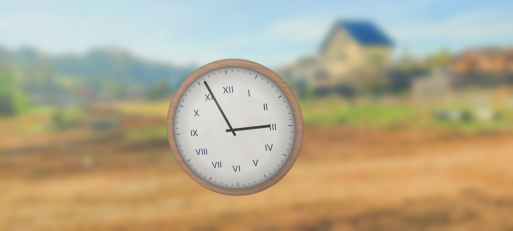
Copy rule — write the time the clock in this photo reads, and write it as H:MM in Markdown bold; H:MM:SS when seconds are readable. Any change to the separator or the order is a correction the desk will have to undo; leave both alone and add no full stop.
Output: **2:56**
